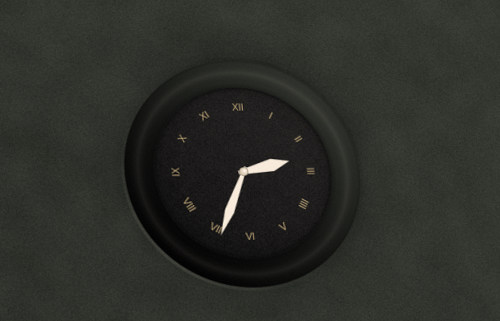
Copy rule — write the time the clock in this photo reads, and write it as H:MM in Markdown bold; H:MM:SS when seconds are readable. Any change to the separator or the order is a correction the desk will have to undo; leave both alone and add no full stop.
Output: **2:34**
